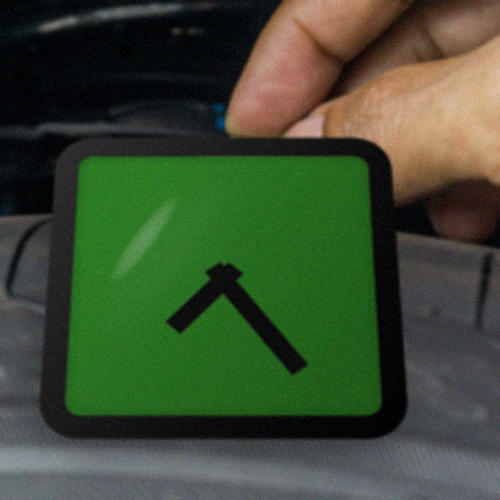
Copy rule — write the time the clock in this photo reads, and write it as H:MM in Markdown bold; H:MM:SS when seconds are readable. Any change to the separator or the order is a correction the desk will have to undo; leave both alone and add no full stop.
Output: **7:24**
